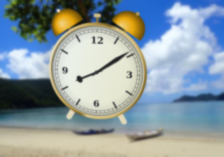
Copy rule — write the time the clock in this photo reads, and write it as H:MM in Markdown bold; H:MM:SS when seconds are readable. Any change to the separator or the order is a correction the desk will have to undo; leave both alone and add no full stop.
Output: **8:09**
